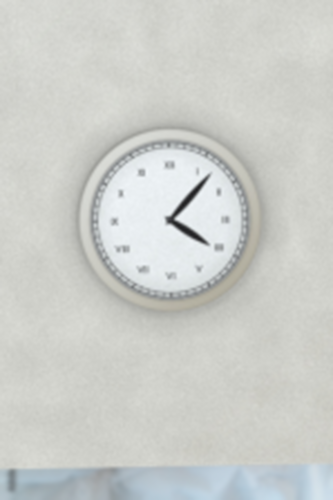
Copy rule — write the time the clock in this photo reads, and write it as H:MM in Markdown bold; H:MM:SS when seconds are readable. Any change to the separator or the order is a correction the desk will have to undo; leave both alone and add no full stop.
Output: **4:07**
